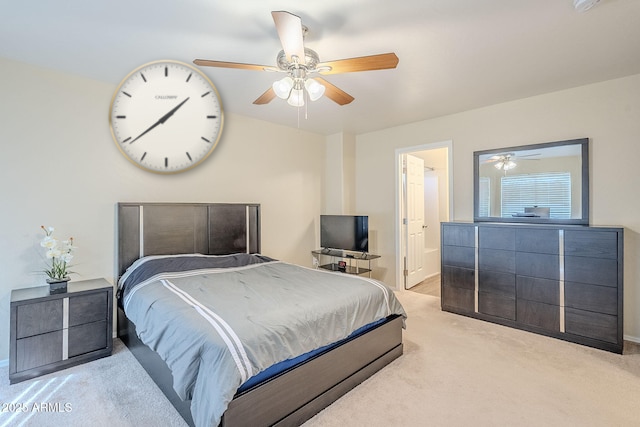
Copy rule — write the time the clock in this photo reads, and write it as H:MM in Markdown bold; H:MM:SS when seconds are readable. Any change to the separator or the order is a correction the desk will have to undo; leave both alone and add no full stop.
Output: **1:39**
